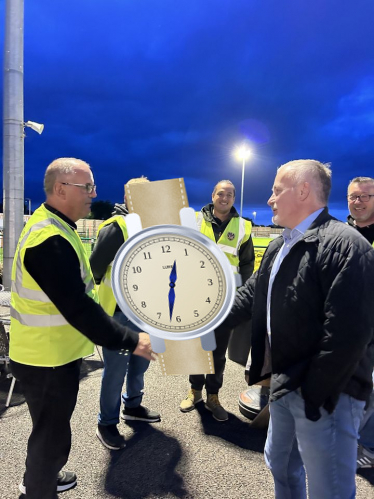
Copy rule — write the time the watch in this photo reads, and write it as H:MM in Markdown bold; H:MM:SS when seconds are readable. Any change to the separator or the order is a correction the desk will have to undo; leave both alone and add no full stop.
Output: **12:32**
